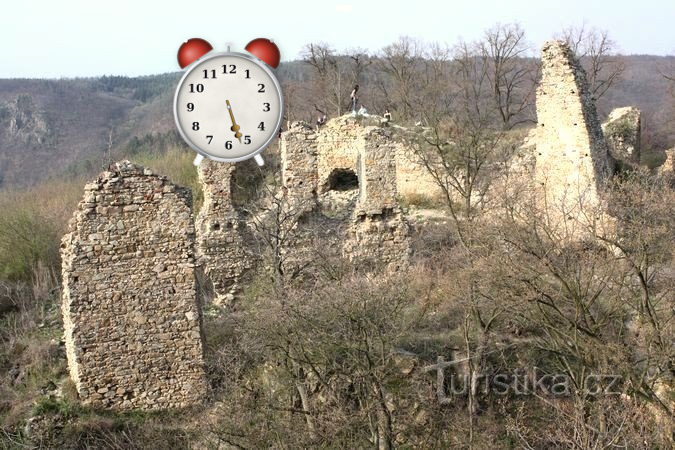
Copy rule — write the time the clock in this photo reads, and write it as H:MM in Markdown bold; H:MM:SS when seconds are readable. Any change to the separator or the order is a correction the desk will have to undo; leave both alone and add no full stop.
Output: **5:27**
